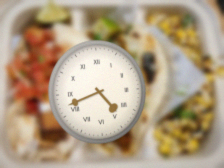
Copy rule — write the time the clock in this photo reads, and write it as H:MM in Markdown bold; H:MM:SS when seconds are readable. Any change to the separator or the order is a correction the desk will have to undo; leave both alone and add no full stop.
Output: **4:42**
